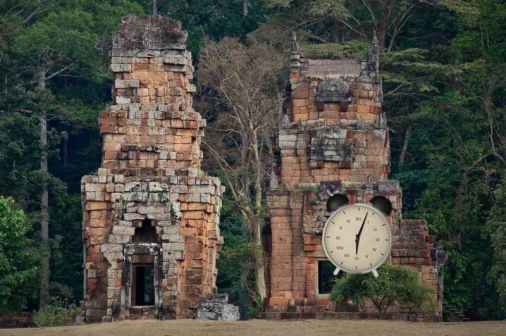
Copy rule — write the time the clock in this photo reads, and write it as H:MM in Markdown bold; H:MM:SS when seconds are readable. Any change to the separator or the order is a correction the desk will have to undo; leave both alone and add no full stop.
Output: **6:03**
